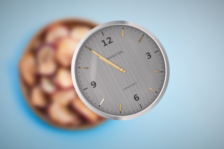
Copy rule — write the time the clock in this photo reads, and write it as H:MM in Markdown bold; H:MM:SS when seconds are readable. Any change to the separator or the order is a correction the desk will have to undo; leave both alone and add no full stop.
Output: **10:55**
